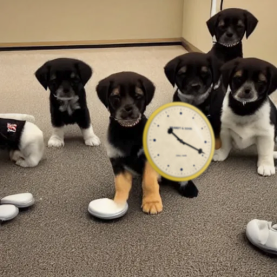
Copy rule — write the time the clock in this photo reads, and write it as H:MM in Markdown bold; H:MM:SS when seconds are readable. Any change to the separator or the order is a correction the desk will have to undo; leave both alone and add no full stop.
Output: **10:19**
